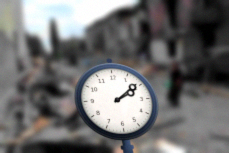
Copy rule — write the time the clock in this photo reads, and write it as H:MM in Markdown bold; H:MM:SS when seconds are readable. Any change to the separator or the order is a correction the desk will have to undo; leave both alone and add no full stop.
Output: **2:09**
